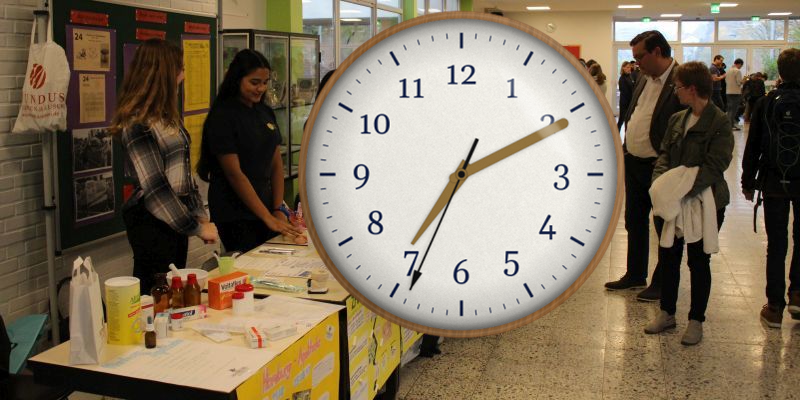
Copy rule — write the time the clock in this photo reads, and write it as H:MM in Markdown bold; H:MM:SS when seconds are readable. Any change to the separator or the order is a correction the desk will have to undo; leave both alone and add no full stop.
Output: **7:10:34**
